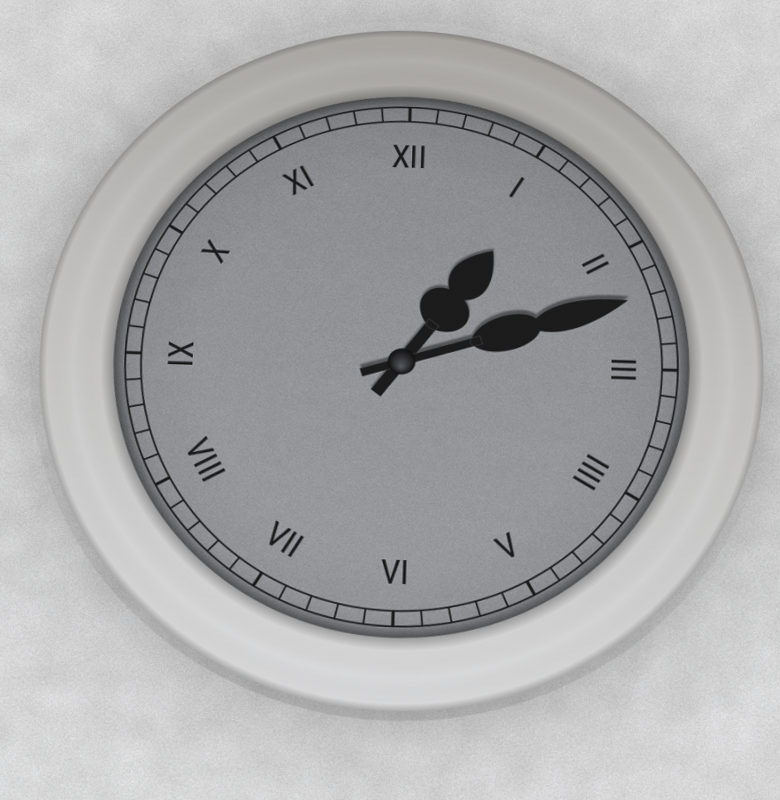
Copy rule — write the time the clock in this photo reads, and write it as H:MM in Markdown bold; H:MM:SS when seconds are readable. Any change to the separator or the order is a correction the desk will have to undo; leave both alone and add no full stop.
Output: **1:12**
